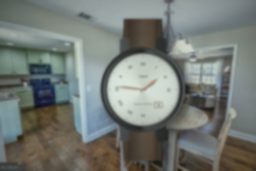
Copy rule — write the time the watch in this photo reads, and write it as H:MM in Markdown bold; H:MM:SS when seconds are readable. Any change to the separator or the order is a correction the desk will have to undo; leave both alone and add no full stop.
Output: **1:46**
